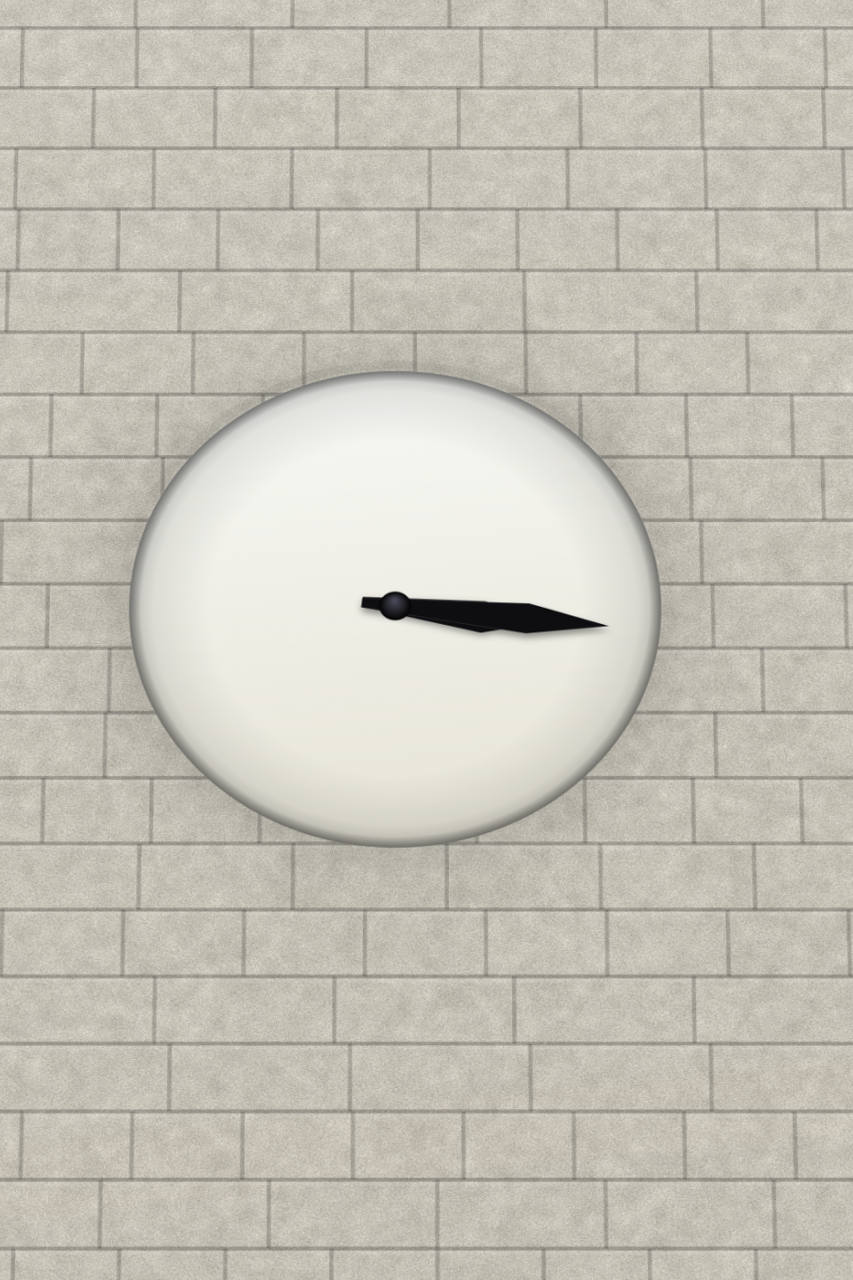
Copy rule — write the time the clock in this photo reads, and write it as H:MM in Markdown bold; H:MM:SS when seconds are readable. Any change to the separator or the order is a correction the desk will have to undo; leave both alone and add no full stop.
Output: **3:16**
